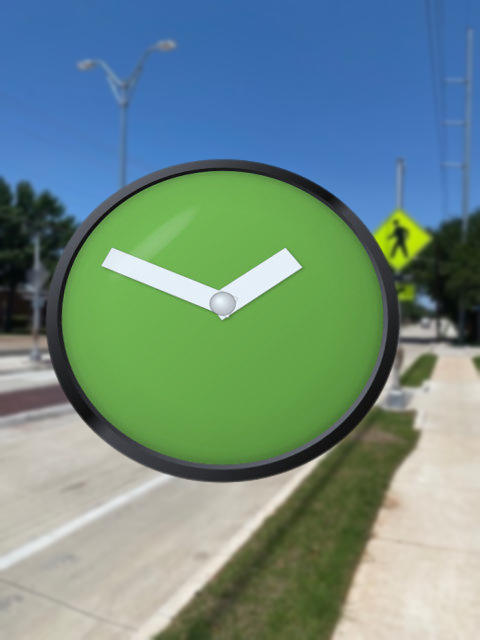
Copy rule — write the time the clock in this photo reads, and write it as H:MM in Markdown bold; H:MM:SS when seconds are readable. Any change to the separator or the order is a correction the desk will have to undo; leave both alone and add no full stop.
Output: **1:49**
